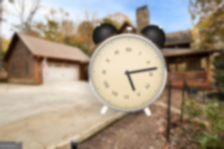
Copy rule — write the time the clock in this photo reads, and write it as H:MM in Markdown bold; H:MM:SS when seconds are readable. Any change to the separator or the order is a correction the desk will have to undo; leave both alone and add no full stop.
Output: **5:13**
